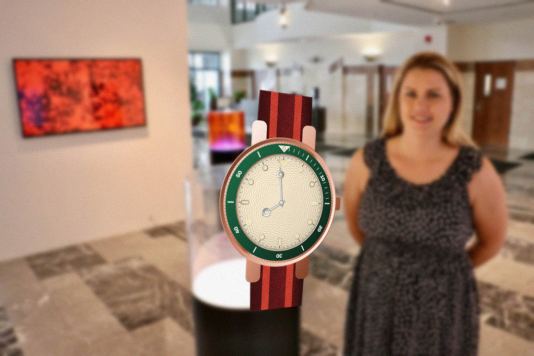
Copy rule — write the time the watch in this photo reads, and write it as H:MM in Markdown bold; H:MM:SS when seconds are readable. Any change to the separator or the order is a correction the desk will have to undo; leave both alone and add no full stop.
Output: **7:59**
